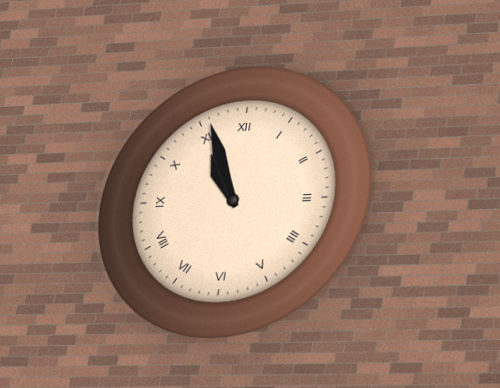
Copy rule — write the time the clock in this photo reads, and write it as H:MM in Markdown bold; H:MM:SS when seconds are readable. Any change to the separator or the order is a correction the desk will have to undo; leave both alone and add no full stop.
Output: **10:56**
